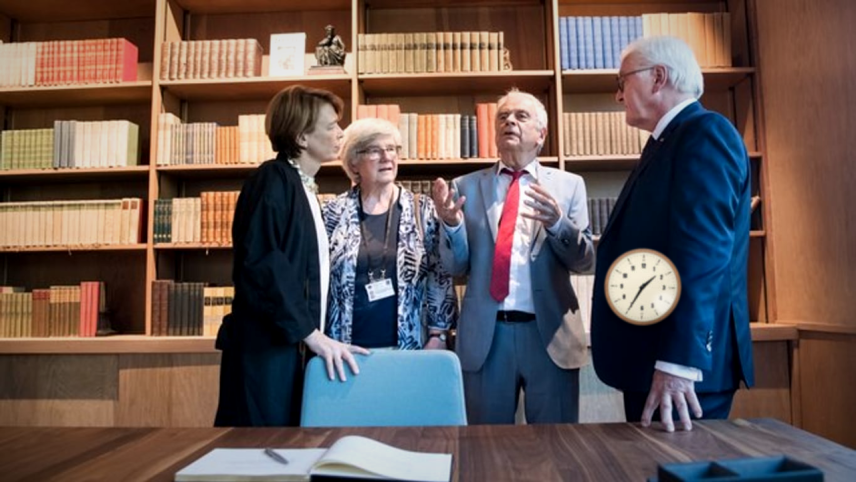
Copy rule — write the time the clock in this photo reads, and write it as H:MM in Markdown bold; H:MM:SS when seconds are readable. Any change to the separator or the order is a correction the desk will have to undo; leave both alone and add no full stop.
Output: **1:35**
